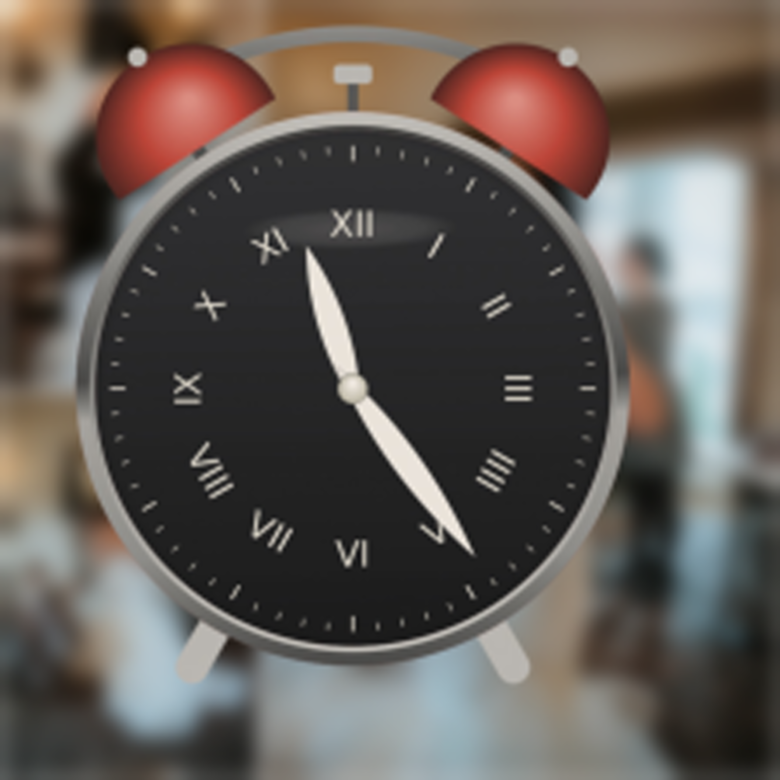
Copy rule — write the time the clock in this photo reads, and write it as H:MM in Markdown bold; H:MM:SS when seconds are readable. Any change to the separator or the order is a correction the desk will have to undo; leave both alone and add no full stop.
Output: **11:24**
